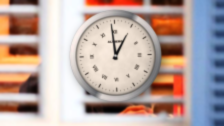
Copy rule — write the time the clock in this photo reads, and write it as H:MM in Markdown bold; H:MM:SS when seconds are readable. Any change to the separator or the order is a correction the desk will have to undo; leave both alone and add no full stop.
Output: **12:59**
